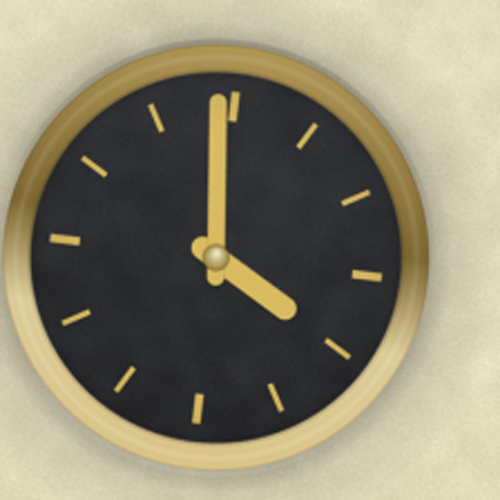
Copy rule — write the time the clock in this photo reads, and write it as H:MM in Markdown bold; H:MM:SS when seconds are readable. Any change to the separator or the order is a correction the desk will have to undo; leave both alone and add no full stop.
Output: **3:59**
